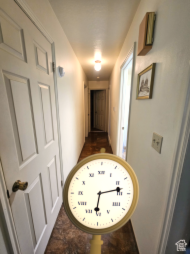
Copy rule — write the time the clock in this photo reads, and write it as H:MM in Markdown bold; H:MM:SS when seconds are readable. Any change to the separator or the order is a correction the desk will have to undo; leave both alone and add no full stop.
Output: **6:13**
